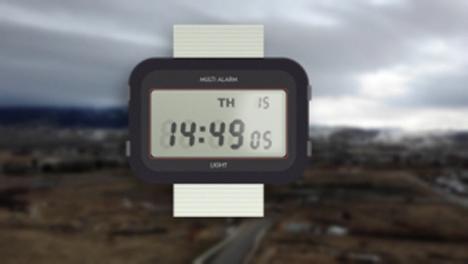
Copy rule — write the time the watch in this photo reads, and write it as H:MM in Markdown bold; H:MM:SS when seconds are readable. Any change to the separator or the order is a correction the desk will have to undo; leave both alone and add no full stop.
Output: **14:49:05**
